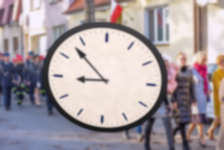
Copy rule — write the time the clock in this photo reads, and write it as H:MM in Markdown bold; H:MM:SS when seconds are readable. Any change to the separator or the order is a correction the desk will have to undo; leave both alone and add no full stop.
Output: **8:53**
